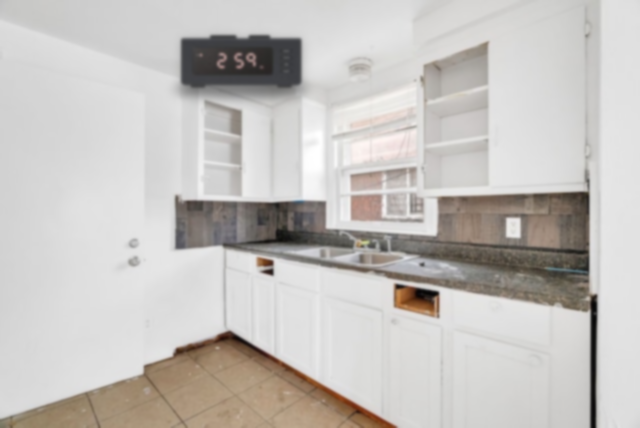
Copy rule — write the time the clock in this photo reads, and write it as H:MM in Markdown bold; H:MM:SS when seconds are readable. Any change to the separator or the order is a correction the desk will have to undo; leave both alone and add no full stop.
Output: **2:59**
